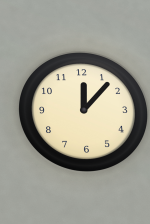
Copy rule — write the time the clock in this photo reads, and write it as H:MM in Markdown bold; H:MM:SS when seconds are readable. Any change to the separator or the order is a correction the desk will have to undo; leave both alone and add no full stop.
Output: **12:07**
